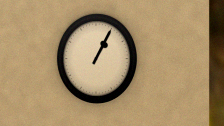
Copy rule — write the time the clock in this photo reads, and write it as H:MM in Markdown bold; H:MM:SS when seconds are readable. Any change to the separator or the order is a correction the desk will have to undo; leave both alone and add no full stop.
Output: **1:05**
